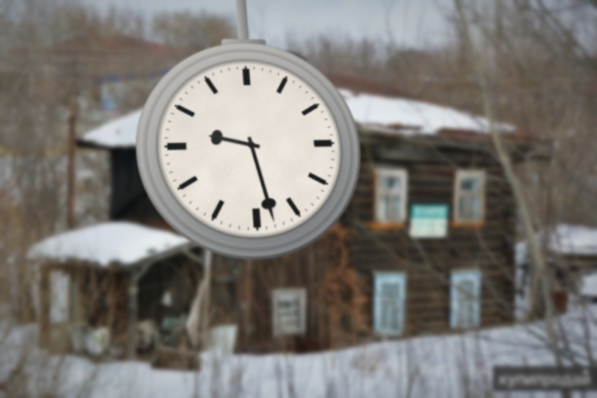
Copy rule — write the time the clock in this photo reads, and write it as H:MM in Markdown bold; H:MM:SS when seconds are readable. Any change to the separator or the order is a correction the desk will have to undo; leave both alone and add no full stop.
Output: **9:28**
